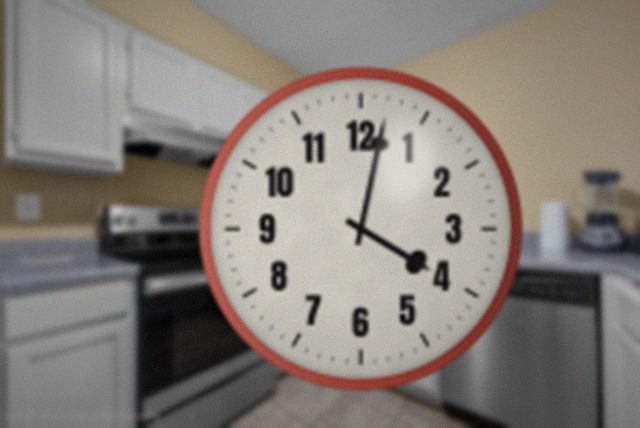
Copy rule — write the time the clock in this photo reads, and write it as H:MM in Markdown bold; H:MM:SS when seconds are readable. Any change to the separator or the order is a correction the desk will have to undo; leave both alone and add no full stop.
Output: **4:02**
